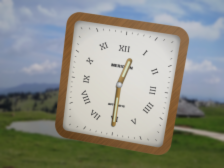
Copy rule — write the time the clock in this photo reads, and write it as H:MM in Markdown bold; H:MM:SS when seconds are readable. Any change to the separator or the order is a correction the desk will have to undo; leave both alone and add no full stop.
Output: **12:30**
